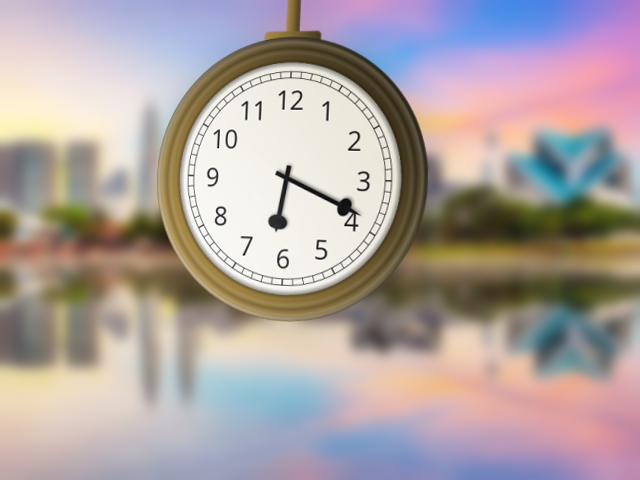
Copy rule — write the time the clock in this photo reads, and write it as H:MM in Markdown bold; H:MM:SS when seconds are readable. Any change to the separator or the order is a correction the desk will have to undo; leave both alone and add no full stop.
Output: **6:19**
